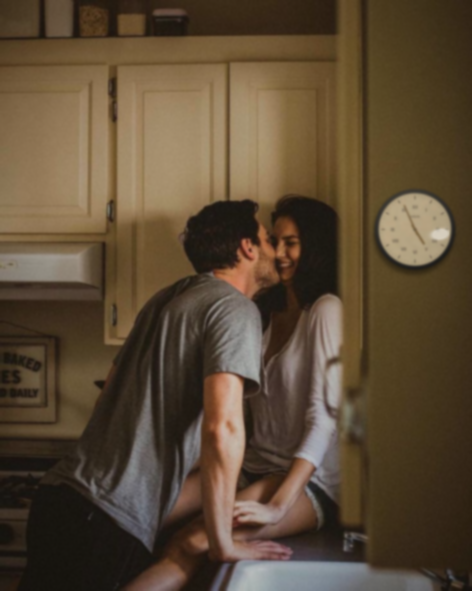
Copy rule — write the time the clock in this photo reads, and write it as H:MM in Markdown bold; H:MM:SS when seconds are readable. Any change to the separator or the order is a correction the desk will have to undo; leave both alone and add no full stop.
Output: **4:56**
